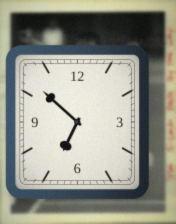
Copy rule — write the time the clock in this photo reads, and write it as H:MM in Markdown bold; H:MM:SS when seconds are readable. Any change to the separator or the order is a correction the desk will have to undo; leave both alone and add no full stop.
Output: **6:52**
